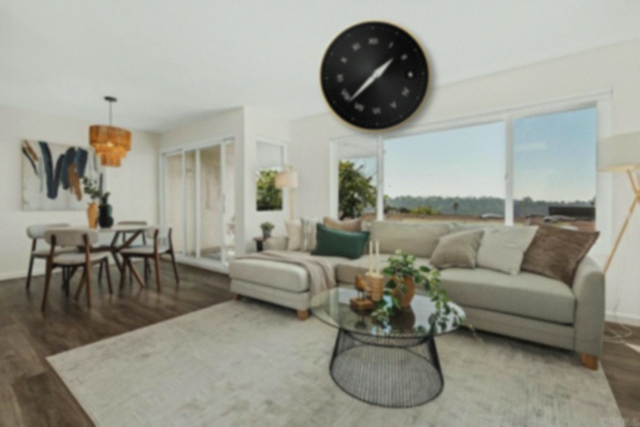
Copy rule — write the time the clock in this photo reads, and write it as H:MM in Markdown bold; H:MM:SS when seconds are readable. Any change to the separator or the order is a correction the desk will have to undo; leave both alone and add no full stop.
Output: **1:38**
